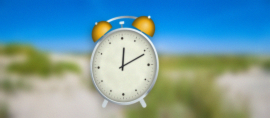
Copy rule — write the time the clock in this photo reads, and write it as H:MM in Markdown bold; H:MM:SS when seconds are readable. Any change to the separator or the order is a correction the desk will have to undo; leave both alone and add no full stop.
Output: **12:11**
